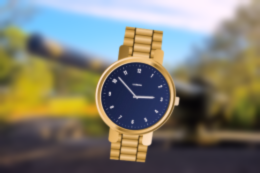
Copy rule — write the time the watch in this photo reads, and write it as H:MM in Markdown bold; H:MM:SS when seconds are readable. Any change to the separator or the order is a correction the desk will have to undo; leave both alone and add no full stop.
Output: **2:52**
